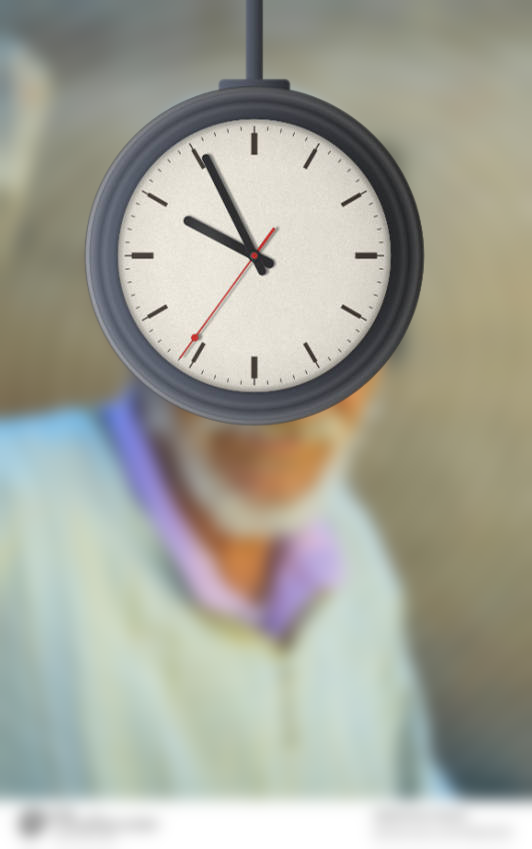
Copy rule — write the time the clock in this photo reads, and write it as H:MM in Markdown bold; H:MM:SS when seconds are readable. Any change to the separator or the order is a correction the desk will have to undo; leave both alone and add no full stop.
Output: **9:55:36**
